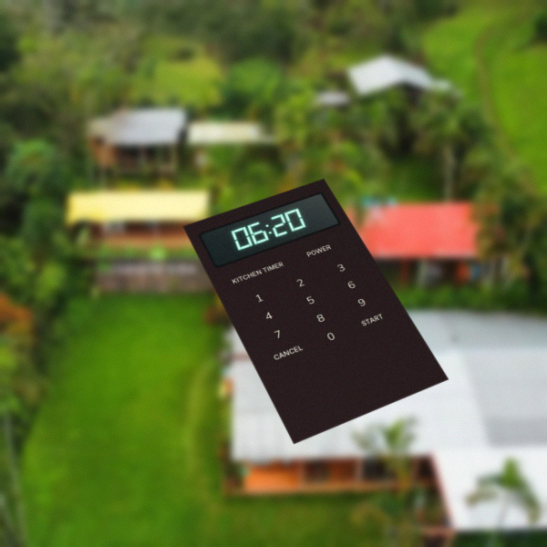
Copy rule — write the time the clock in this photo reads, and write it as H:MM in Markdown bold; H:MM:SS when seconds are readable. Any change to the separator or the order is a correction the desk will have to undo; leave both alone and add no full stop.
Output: **6:20**
